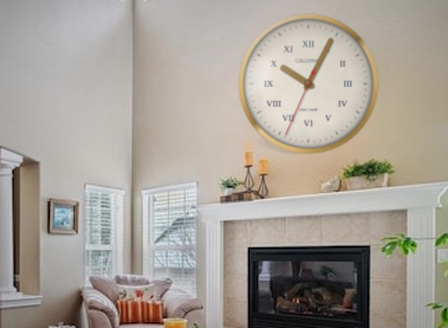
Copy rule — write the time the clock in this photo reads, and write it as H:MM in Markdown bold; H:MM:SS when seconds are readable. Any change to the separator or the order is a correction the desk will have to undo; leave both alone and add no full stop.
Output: **10:04:34**
